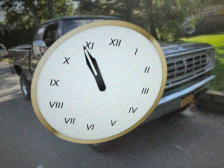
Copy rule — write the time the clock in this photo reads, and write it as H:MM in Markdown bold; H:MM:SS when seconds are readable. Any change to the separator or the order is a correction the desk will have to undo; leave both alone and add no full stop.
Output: **10:54**
